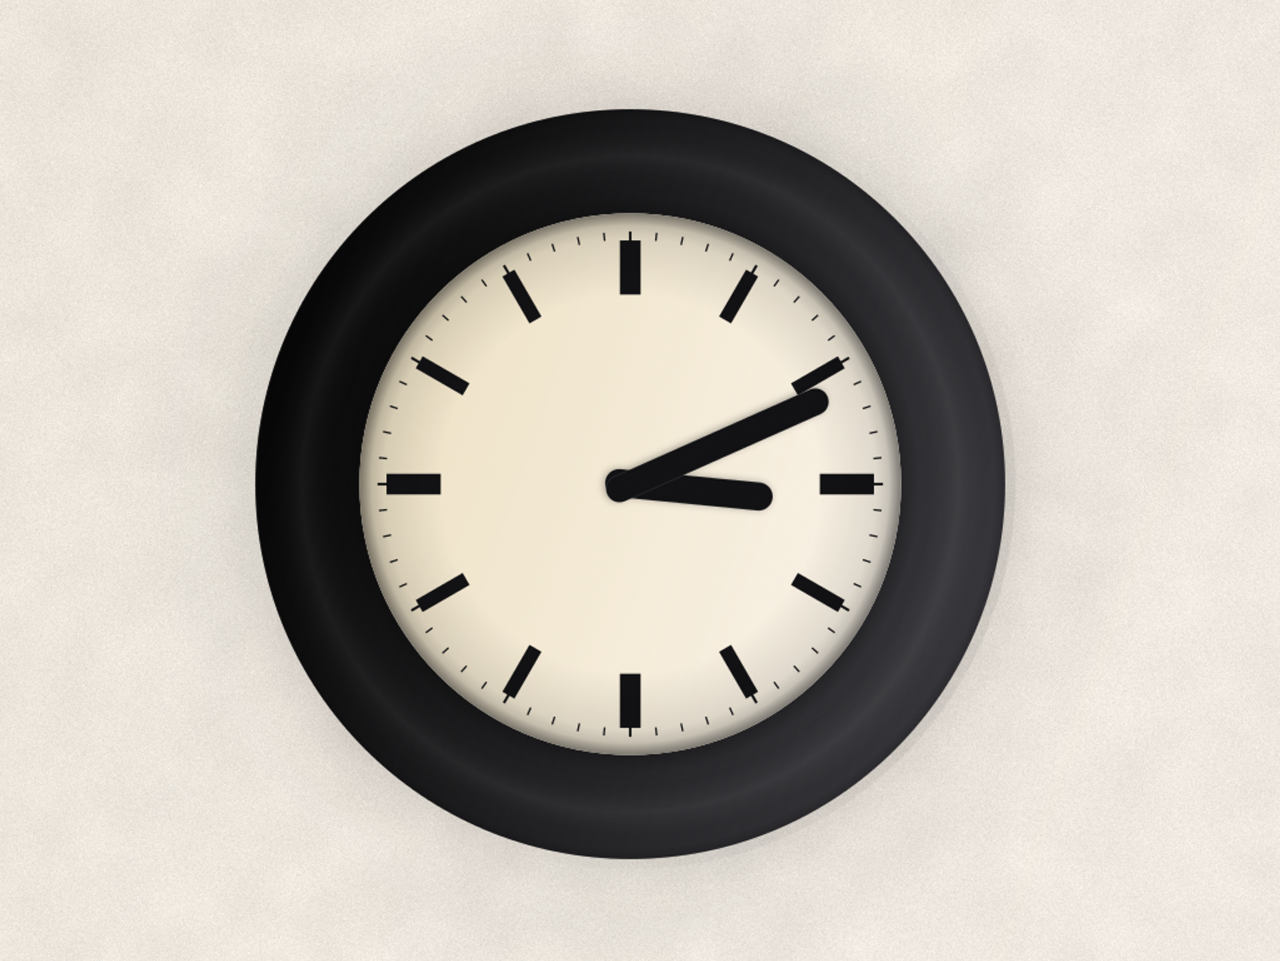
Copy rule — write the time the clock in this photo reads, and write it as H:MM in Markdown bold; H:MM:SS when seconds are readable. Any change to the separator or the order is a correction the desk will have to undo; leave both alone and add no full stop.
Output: **3:11**
